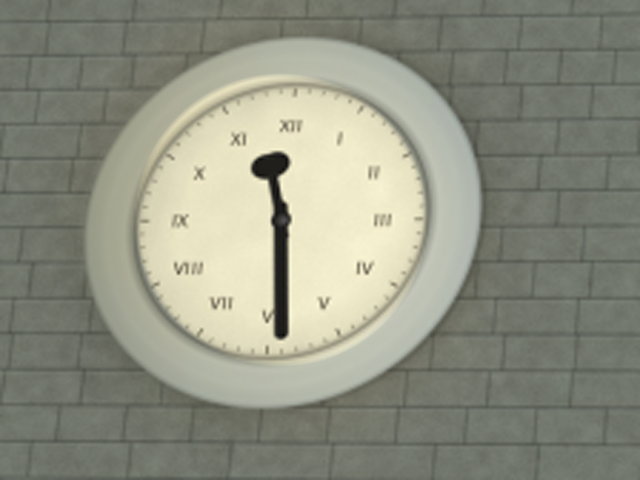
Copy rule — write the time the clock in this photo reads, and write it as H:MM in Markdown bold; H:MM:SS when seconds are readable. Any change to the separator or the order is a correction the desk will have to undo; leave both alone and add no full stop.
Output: **11:29**
